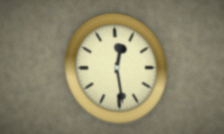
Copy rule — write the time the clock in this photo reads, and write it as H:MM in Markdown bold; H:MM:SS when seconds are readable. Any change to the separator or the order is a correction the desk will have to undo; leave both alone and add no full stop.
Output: **12:29**
